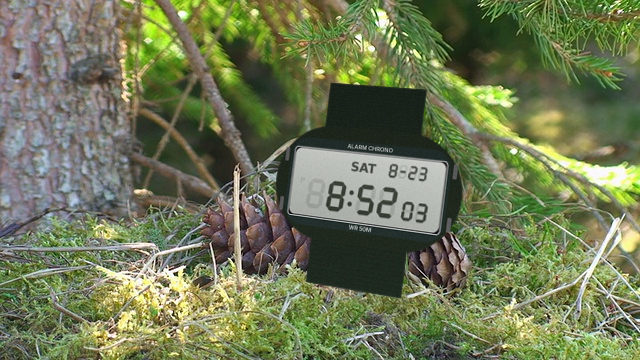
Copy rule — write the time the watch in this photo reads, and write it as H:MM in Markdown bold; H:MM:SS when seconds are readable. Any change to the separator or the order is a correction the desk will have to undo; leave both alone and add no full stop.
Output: **8:52:03**
